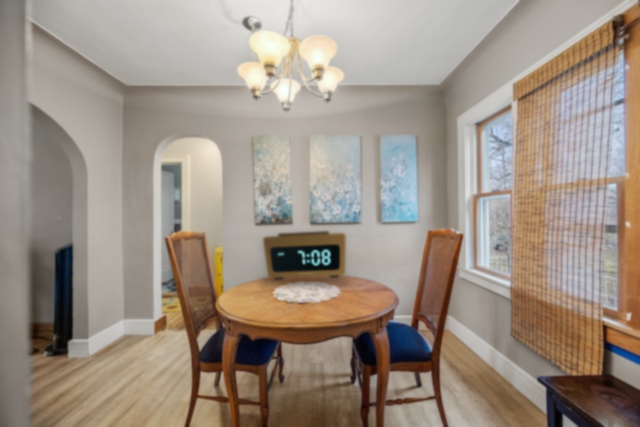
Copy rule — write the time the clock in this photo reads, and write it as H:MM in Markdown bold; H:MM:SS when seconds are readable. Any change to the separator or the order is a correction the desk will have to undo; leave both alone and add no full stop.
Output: **7:08**
